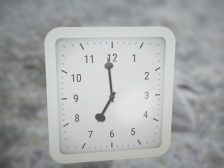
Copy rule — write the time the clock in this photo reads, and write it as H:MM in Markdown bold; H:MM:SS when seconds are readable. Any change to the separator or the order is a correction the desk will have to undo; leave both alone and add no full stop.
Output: **6:59**
